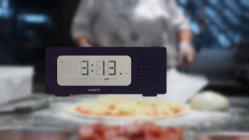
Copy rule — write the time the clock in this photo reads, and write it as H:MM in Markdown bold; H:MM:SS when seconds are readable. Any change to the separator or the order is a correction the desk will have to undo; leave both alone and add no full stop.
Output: **3:13**
